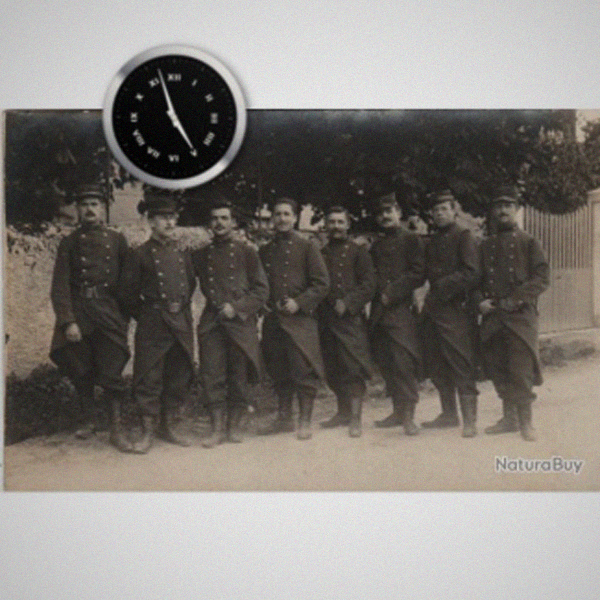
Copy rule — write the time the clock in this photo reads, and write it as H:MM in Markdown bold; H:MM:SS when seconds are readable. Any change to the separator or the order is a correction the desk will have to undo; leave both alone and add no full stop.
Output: **4:57**
